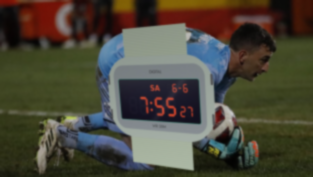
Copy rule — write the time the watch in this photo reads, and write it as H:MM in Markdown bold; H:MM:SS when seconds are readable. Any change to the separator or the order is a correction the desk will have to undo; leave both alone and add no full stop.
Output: **7:55**
